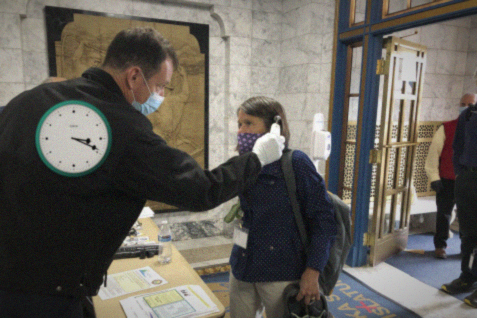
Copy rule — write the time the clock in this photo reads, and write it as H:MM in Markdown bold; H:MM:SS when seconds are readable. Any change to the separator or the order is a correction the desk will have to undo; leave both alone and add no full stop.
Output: **3:19**
